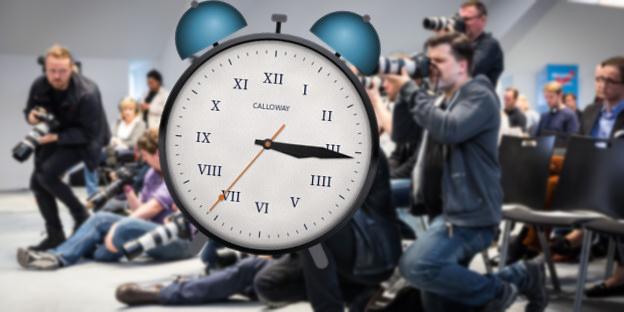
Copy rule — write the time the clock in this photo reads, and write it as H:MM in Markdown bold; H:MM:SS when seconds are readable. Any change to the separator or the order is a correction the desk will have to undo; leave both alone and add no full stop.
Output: **3:15:36**
